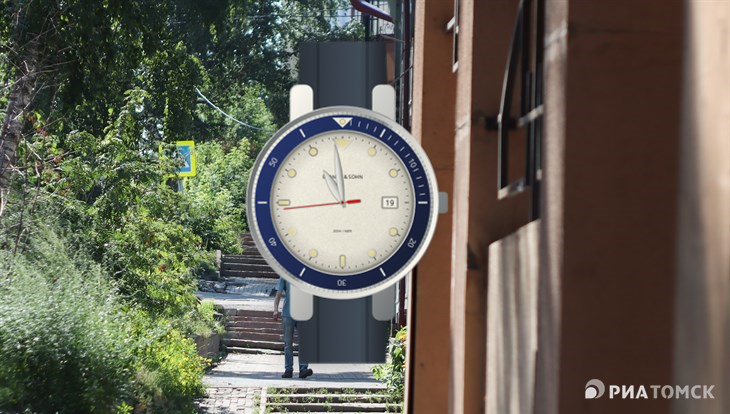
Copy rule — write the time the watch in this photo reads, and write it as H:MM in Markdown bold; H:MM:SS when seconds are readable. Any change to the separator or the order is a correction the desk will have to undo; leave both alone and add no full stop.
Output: **10:58:44**
